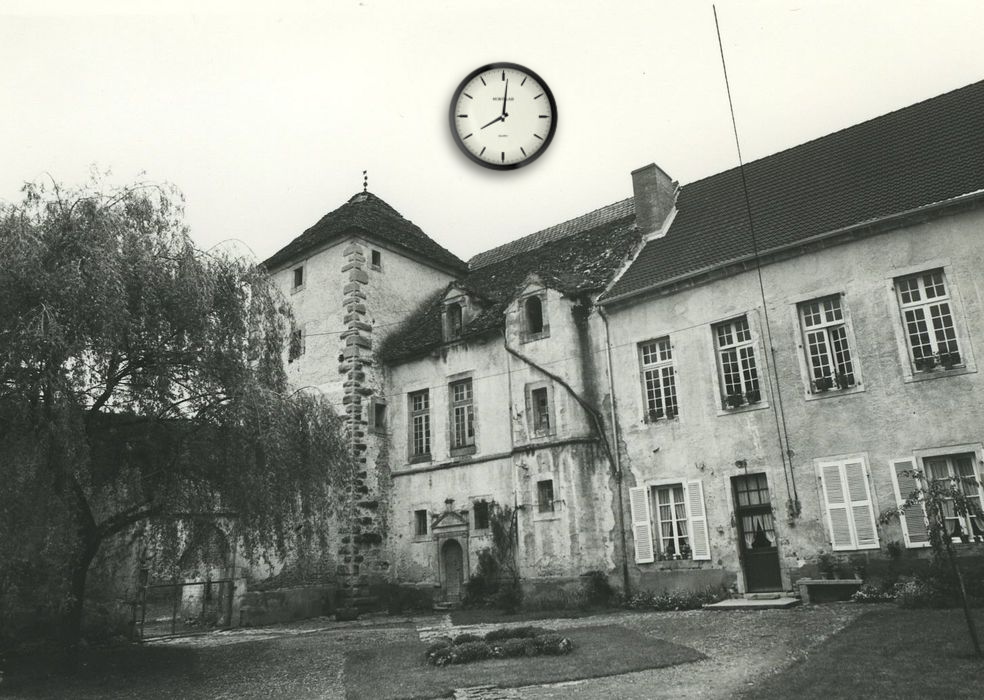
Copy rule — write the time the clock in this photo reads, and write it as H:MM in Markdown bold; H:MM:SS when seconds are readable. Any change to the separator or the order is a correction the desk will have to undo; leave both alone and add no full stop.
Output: **8:01**
